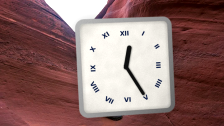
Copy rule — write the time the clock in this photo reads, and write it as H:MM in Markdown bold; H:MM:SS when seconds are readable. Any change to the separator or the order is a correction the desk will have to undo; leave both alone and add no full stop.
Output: **12:25**
